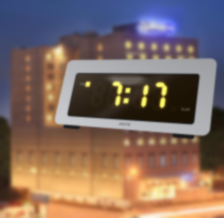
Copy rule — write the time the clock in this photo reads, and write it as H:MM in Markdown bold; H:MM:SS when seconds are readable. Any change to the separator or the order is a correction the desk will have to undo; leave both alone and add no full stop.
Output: **7:17**
